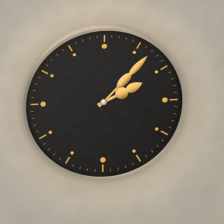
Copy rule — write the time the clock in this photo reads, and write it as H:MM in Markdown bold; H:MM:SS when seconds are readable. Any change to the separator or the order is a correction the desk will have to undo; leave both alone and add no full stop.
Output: **2:07**
